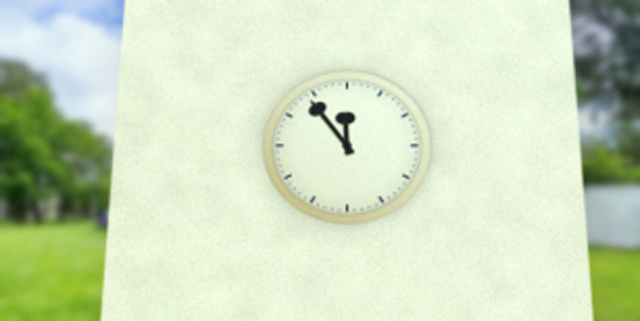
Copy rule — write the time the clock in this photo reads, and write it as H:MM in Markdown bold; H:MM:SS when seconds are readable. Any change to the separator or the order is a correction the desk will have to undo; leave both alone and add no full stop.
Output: **11:54**
